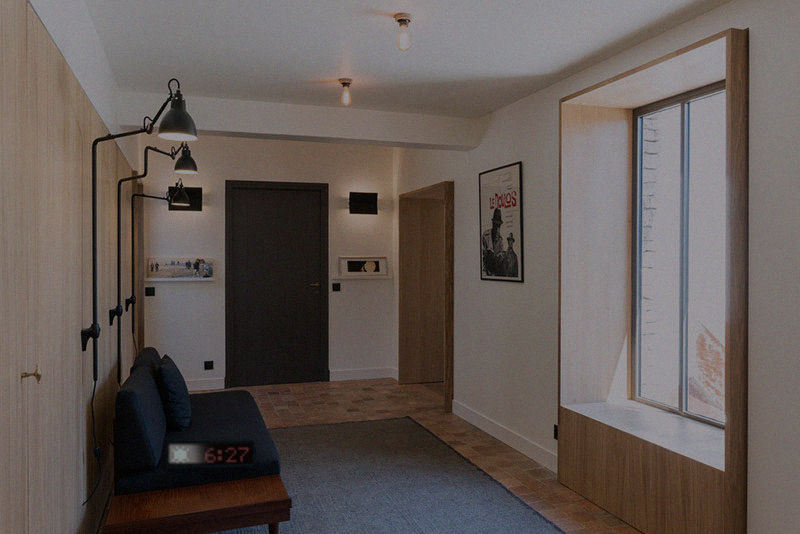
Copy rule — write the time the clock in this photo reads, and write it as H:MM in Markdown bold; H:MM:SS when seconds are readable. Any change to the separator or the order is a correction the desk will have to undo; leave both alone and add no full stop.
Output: **6:27**
